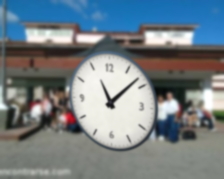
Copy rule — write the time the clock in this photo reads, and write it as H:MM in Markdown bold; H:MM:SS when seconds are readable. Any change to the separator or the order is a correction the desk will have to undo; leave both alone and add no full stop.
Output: **11:08**
